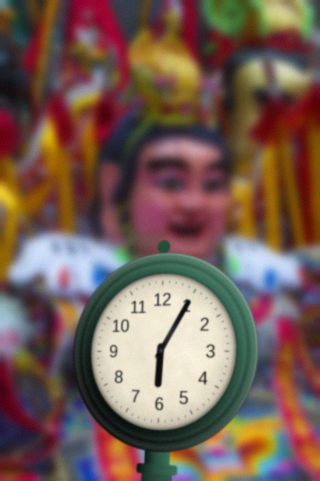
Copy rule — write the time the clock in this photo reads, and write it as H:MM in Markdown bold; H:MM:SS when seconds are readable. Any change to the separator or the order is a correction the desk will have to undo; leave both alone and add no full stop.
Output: **6:05**
